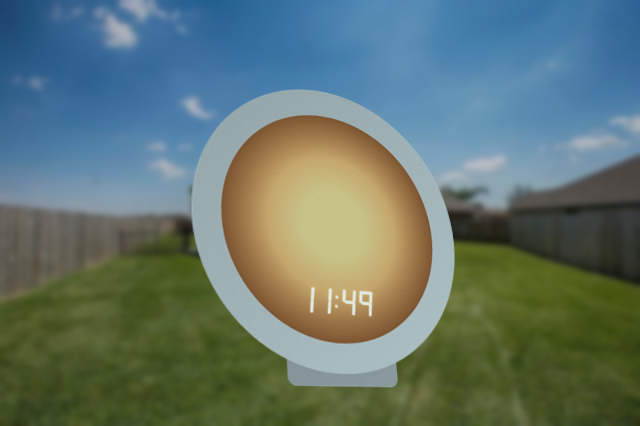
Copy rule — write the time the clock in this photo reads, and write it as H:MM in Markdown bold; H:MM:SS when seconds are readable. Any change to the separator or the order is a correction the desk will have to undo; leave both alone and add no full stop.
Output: **11:49**
